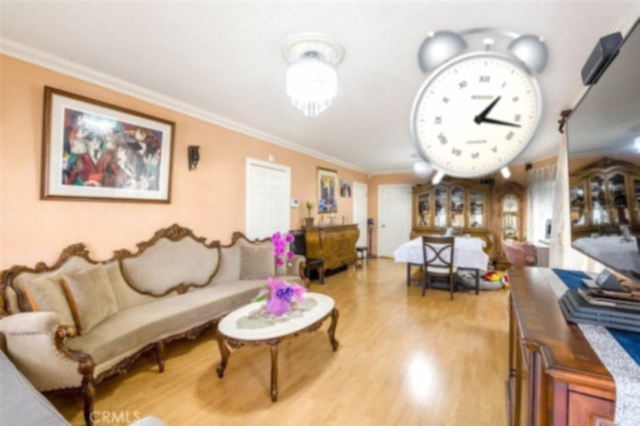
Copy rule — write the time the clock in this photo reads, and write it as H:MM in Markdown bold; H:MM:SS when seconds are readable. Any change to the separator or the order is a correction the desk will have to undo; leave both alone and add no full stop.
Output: **1:17**
